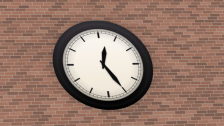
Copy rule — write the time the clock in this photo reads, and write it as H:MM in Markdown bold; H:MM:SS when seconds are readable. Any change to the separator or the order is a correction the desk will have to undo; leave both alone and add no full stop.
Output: **12:25**
